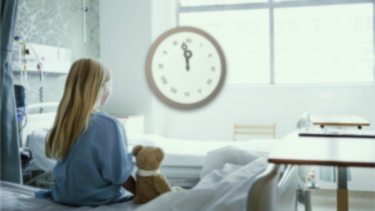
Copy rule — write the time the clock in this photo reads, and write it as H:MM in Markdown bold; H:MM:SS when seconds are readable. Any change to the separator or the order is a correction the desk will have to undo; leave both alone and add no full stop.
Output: **11:58**
